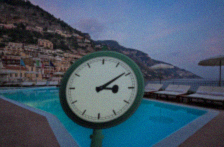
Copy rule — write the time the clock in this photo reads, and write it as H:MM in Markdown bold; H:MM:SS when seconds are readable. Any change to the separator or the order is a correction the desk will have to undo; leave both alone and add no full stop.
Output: **3:09**
